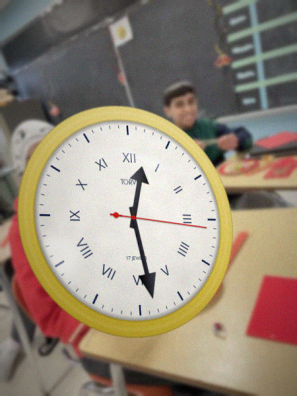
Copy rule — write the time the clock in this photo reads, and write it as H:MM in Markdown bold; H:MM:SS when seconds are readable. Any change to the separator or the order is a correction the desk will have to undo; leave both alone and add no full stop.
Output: **12:28:16**
